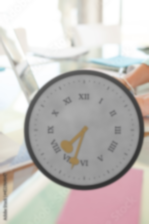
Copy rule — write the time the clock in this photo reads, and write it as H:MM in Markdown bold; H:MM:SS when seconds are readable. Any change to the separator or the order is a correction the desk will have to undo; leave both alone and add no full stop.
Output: **7:33**
